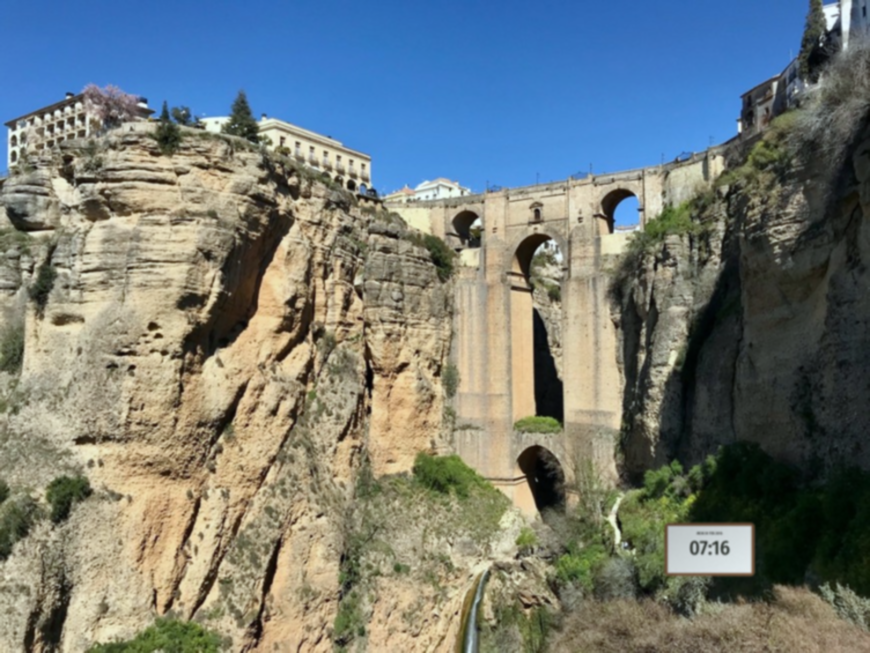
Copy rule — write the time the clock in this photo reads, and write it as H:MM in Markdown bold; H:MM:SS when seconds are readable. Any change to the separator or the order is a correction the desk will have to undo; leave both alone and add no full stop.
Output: **7:16**
